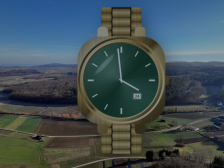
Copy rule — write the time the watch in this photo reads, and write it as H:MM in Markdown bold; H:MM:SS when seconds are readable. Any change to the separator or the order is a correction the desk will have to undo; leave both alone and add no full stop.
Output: **3:59**
